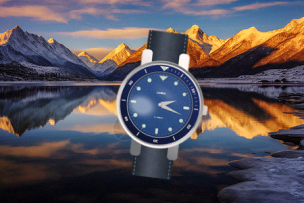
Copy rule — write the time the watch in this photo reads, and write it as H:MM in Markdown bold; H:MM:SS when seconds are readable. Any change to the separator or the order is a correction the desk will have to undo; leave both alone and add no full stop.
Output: **2:18**
